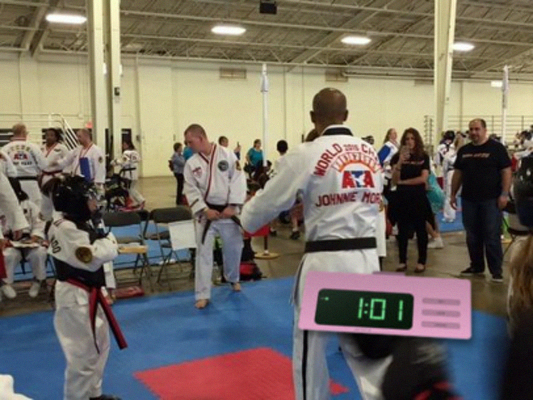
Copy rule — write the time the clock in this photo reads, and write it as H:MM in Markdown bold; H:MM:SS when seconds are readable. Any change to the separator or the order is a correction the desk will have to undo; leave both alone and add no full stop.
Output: **1:01**
